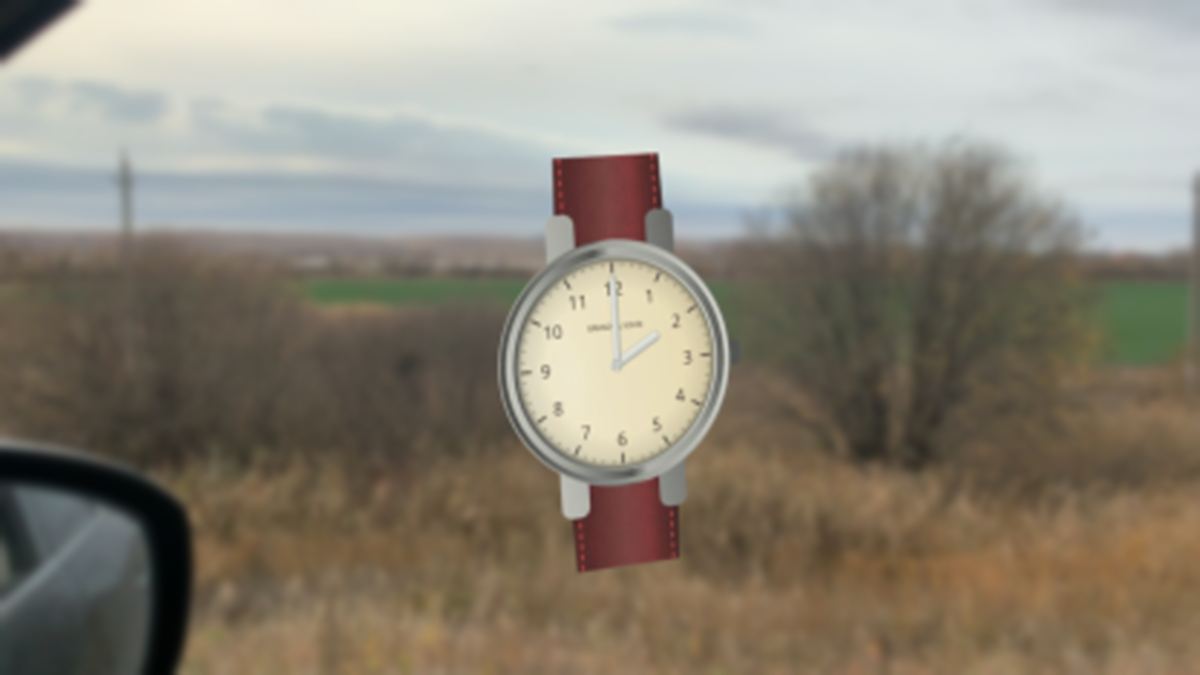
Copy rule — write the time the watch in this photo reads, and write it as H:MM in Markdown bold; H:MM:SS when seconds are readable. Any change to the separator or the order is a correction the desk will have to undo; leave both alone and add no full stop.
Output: **2:00**
